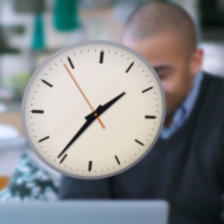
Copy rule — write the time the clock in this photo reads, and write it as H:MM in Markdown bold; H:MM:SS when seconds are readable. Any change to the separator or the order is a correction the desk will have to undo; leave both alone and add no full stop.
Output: **1:35:54**
